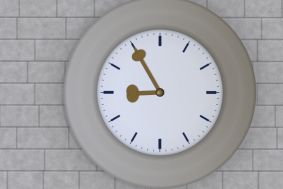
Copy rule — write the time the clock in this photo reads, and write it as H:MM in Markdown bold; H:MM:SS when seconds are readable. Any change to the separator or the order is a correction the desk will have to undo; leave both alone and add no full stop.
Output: **8:55**
